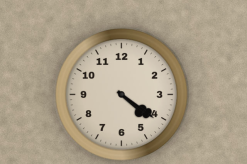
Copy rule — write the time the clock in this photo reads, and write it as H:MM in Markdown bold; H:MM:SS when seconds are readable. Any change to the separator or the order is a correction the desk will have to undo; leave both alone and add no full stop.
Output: **4:21**
